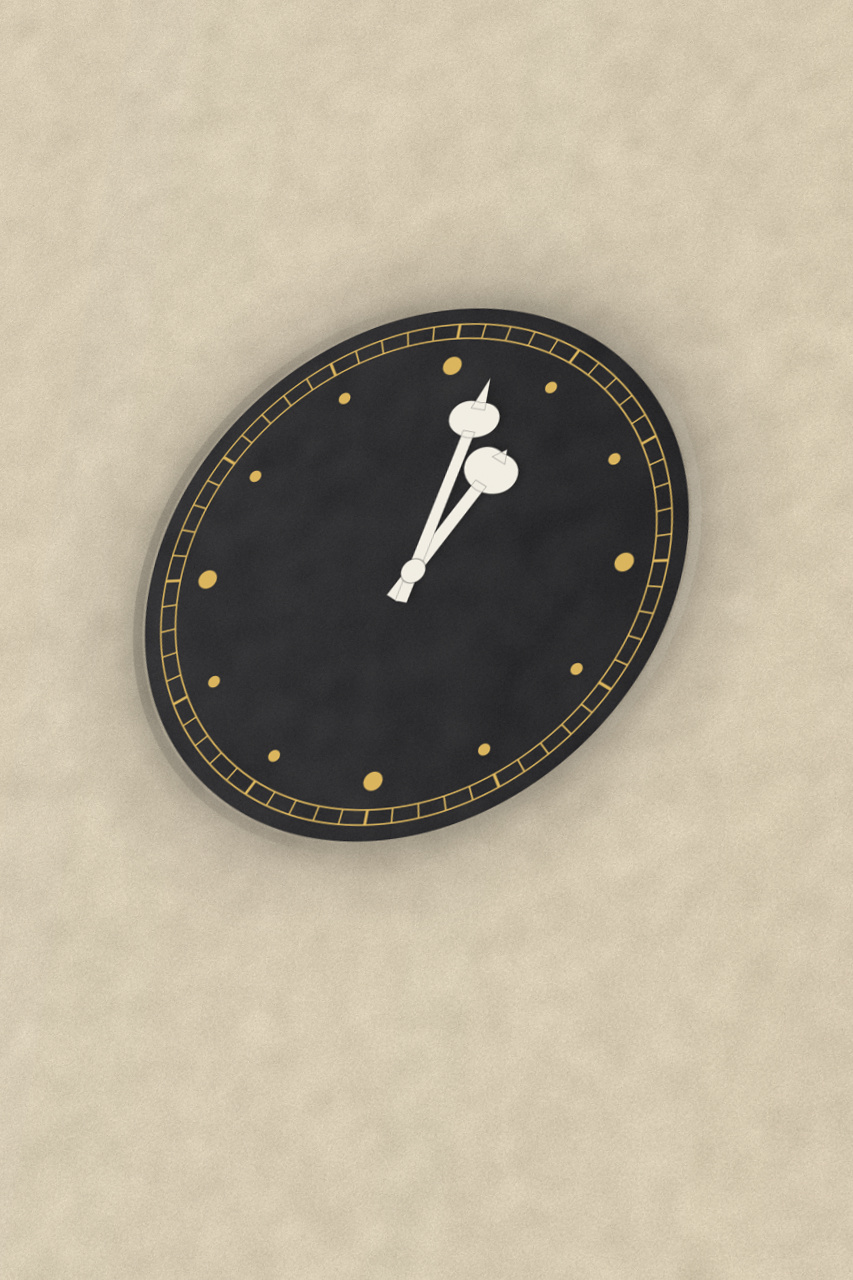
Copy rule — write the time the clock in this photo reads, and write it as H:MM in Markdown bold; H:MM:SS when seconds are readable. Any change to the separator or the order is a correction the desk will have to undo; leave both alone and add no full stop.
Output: **1:02**
